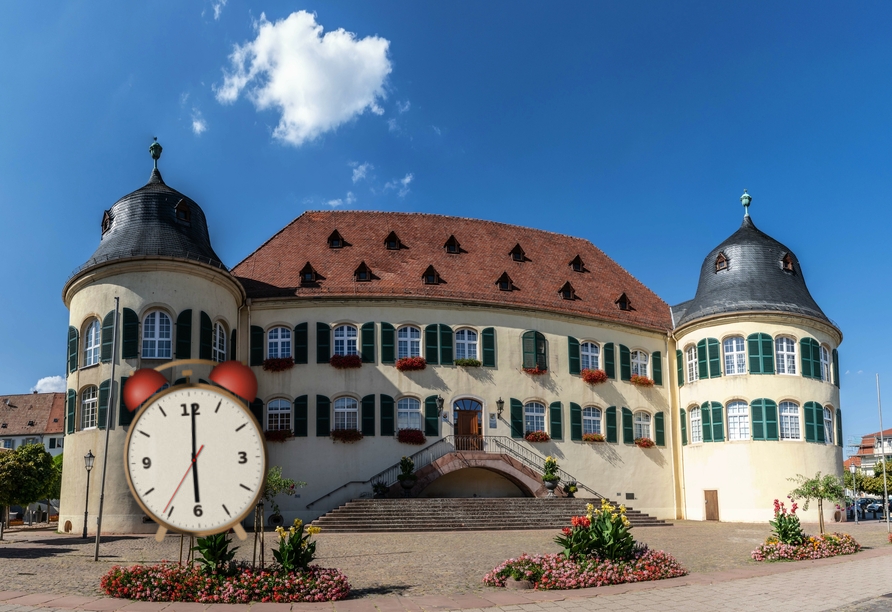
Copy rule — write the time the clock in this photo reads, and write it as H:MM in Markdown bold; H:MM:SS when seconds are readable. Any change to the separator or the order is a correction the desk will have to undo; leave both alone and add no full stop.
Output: **6:00:36**
